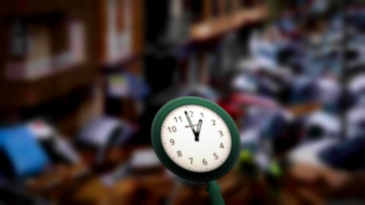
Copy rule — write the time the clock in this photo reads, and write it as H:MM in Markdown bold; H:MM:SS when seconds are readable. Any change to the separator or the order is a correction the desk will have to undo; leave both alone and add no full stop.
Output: **12:59**
